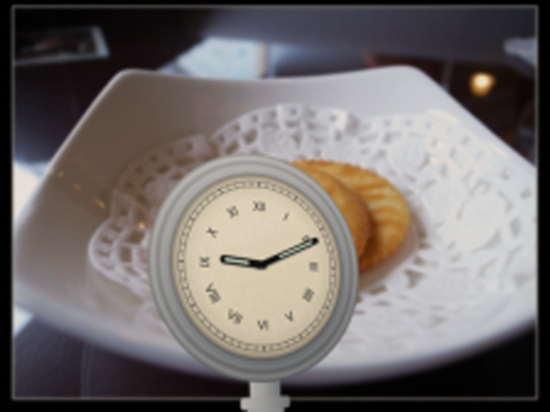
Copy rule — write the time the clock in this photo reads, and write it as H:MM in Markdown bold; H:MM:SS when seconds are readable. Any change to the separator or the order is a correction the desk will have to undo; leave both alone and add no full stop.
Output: **9:11**
